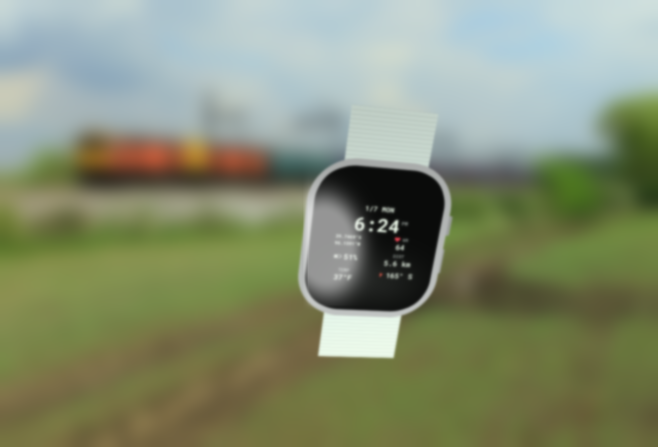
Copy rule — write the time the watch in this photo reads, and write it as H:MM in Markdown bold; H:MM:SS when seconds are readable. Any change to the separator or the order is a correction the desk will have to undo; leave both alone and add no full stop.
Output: **6:24**
